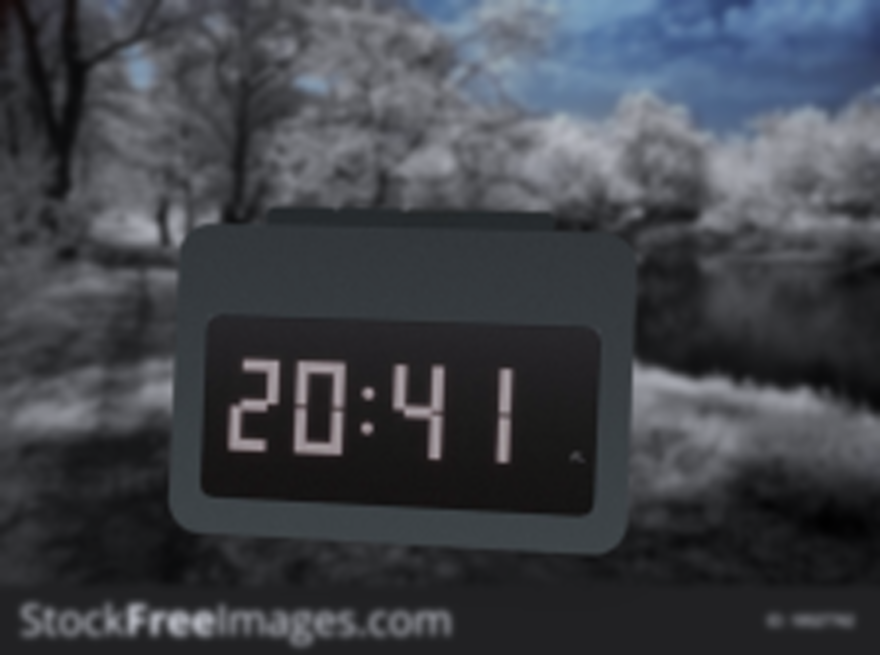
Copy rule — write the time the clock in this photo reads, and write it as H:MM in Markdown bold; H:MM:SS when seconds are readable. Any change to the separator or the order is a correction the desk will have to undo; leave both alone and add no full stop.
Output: **20:41**
